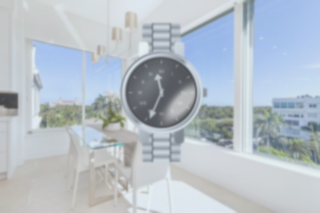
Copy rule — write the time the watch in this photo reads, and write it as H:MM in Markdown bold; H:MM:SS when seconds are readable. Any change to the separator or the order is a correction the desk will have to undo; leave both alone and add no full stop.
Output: **11:34**
